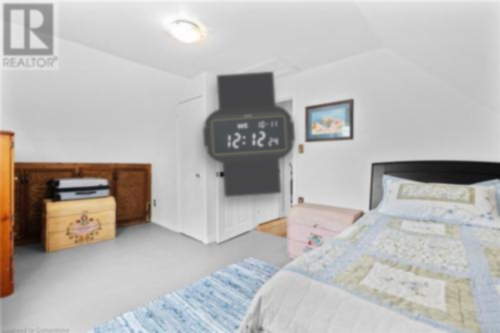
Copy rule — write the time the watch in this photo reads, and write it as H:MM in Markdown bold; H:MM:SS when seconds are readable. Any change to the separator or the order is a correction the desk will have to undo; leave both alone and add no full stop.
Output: **12:12**
